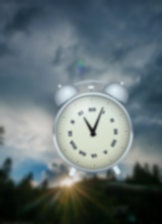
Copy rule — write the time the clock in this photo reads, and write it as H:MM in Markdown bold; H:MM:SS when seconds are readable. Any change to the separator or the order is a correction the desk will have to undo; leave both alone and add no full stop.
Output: **11:04**
